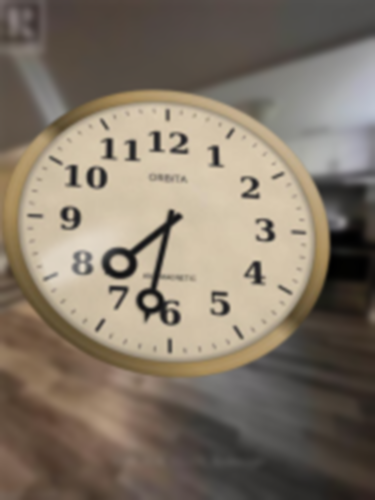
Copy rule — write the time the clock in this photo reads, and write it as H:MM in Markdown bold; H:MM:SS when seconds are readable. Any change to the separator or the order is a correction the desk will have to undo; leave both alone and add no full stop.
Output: **7:32**
